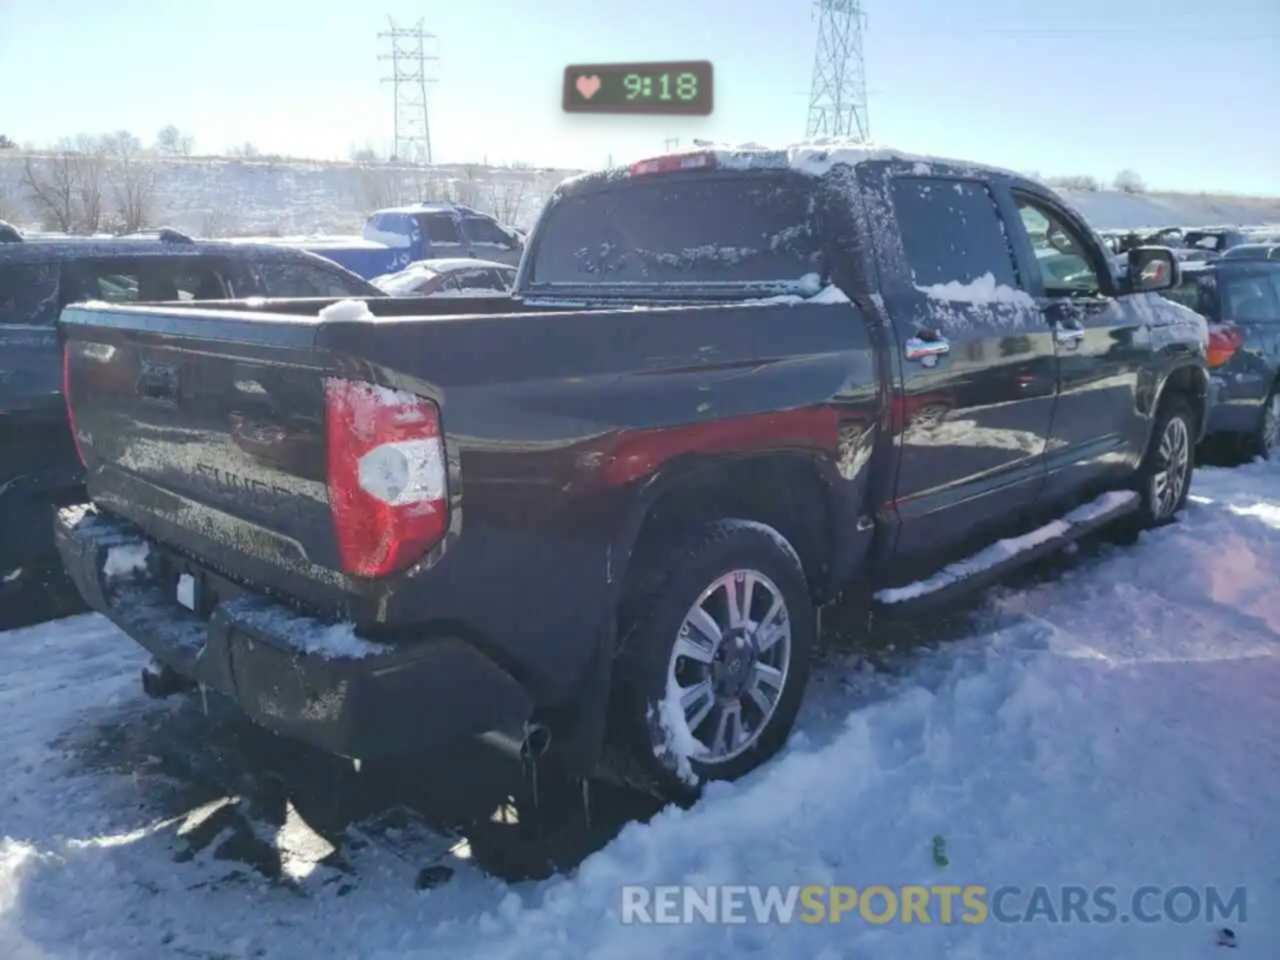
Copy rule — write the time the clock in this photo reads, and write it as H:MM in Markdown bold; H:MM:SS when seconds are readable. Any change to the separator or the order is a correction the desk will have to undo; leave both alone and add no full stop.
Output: **9:18**
